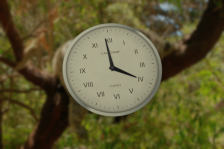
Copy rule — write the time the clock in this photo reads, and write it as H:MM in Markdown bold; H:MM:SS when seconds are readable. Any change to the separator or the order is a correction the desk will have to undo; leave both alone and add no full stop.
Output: **3:59**
